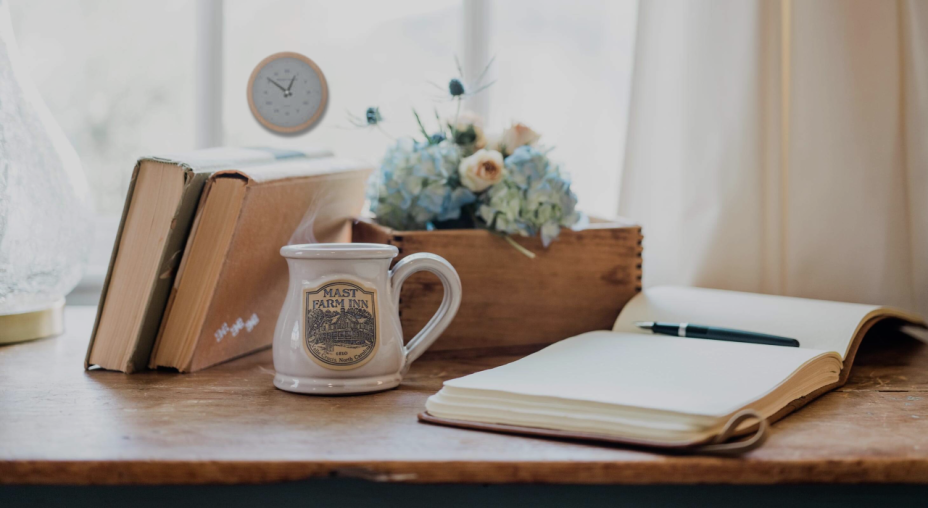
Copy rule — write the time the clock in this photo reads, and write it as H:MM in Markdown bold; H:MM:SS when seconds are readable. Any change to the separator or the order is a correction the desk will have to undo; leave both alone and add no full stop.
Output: **12:51**
